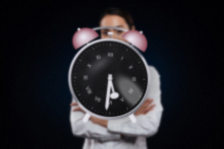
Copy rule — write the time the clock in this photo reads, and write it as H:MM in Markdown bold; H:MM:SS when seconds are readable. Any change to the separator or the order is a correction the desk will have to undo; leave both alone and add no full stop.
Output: **5:31**
